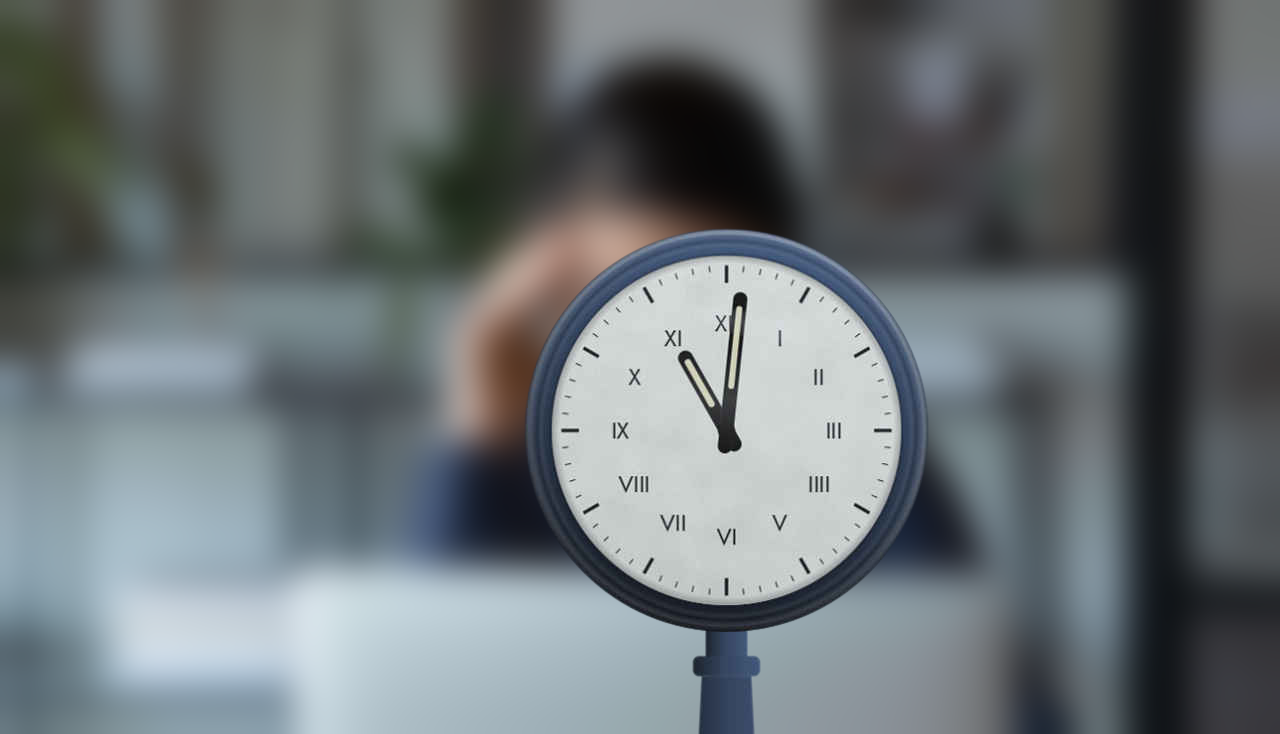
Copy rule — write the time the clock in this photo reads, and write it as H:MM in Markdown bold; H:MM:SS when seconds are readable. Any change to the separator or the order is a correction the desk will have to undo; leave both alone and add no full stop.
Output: **11:01**
